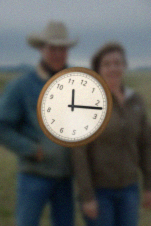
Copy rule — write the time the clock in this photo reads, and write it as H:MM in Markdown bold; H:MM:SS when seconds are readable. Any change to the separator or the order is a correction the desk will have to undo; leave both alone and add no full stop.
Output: **11:12**
